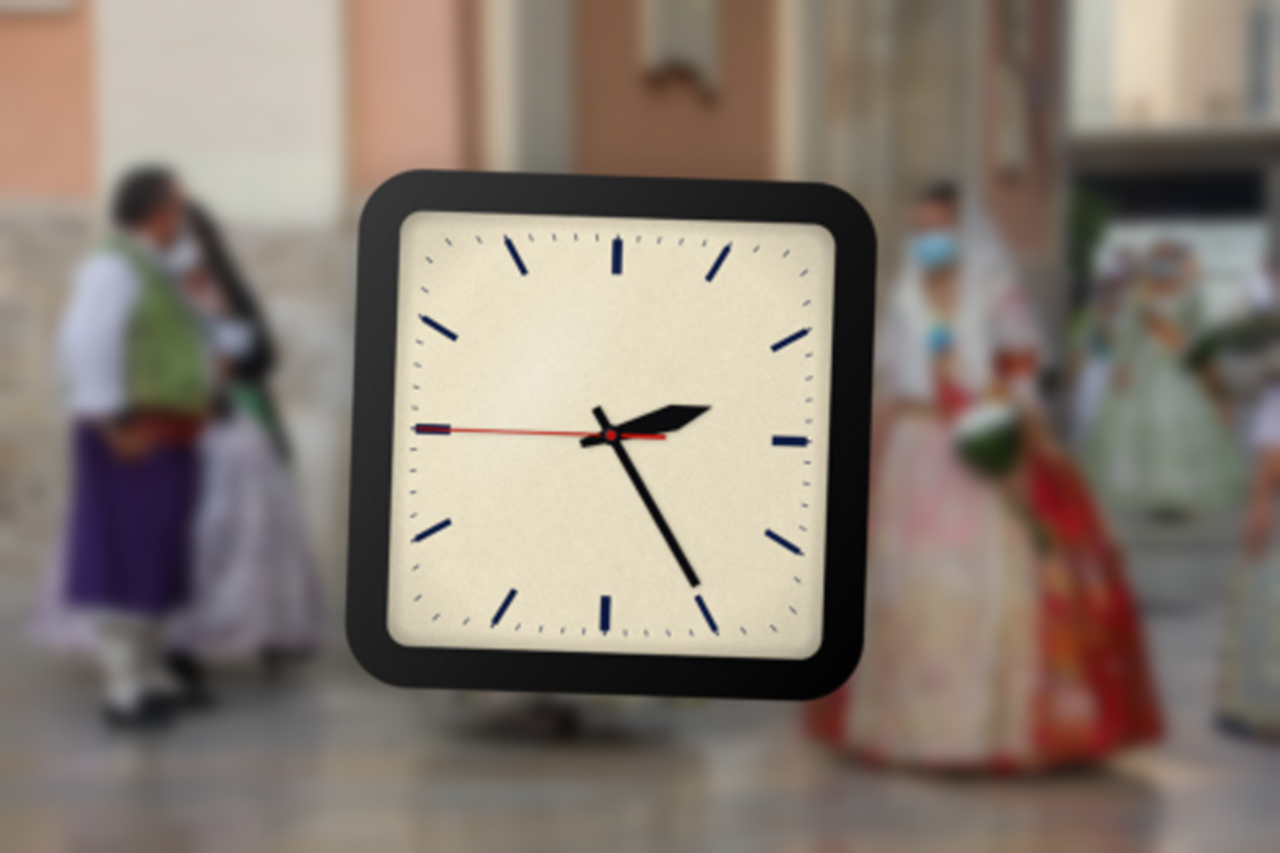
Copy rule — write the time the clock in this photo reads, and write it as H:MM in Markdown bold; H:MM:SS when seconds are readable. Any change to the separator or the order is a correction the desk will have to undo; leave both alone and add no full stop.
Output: **2:24:45**
